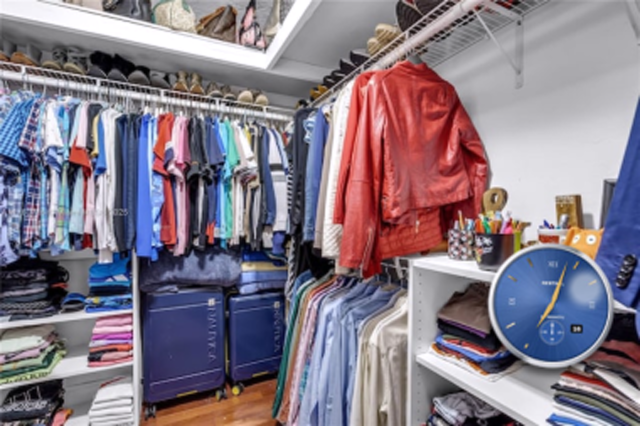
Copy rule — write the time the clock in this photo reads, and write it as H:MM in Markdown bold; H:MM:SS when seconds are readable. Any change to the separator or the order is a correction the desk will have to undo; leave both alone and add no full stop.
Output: **7:03**
